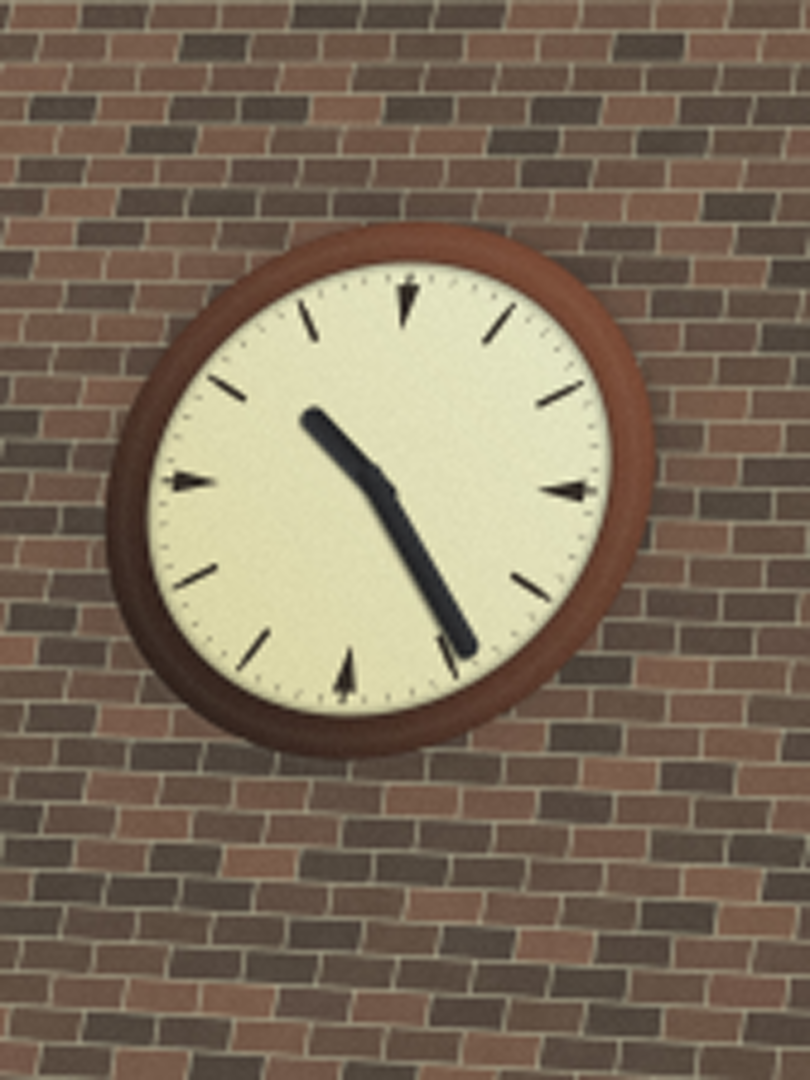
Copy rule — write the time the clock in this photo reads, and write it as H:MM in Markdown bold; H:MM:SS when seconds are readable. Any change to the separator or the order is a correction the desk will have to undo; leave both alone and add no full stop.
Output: **10:24**
